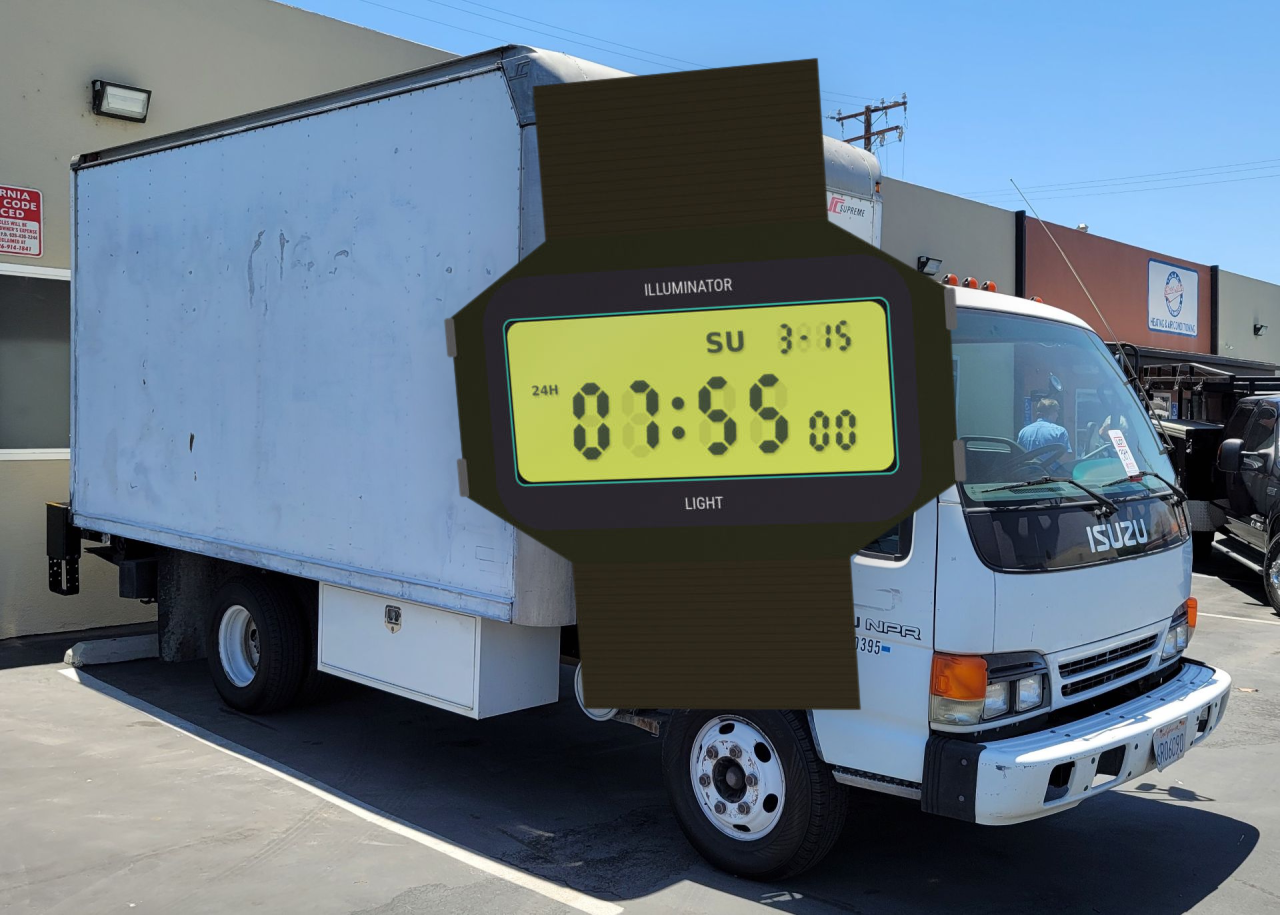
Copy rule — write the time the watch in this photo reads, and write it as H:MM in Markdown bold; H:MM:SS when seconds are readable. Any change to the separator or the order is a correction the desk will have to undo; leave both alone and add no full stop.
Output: **7:55:00**
